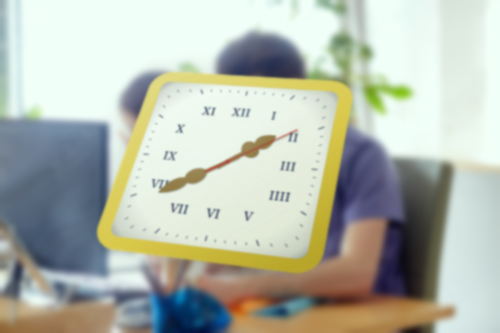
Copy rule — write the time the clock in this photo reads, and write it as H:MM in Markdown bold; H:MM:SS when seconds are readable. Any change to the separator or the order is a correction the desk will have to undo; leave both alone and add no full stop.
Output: **1:39:09**
